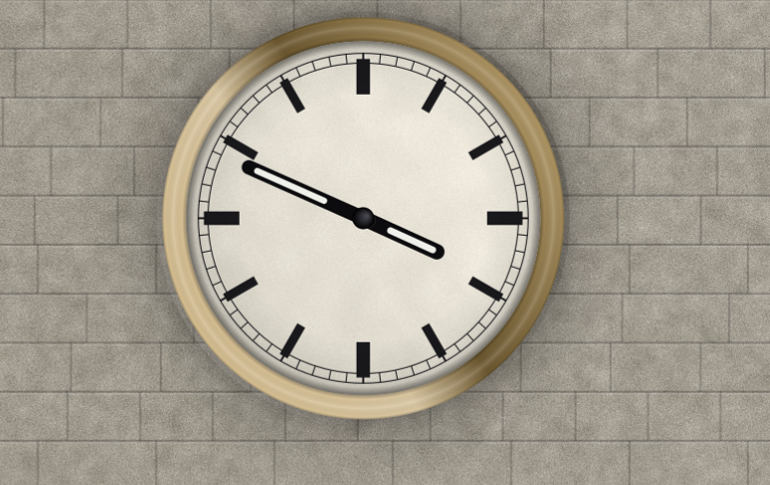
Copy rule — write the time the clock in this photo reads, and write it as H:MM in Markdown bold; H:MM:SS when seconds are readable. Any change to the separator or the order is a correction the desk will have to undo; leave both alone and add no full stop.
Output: **3:49**
